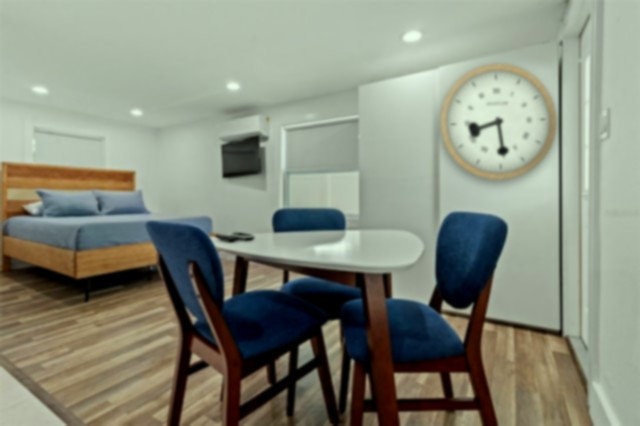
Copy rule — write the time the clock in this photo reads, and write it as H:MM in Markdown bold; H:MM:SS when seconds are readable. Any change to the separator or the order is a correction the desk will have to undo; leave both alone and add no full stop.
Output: **8:29**
